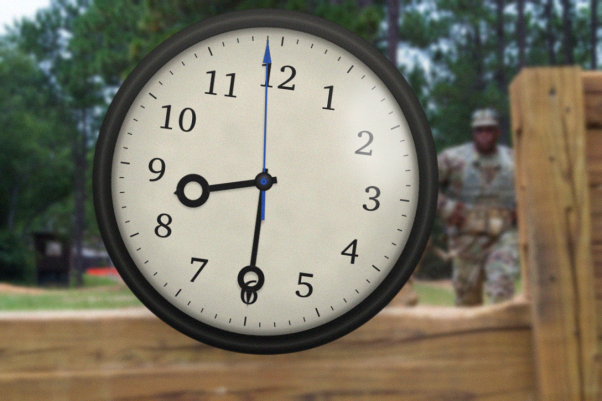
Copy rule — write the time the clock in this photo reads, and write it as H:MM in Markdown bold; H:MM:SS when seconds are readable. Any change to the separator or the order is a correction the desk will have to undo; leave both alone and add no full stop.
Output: **8:29:59**
